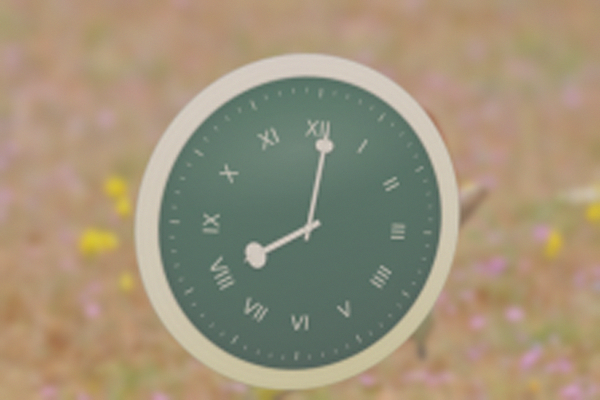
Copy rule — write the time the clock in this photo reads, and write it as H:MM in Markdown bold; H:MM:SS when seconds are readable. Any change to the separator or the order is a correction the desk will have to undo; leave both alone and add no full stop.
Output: **8:01**
